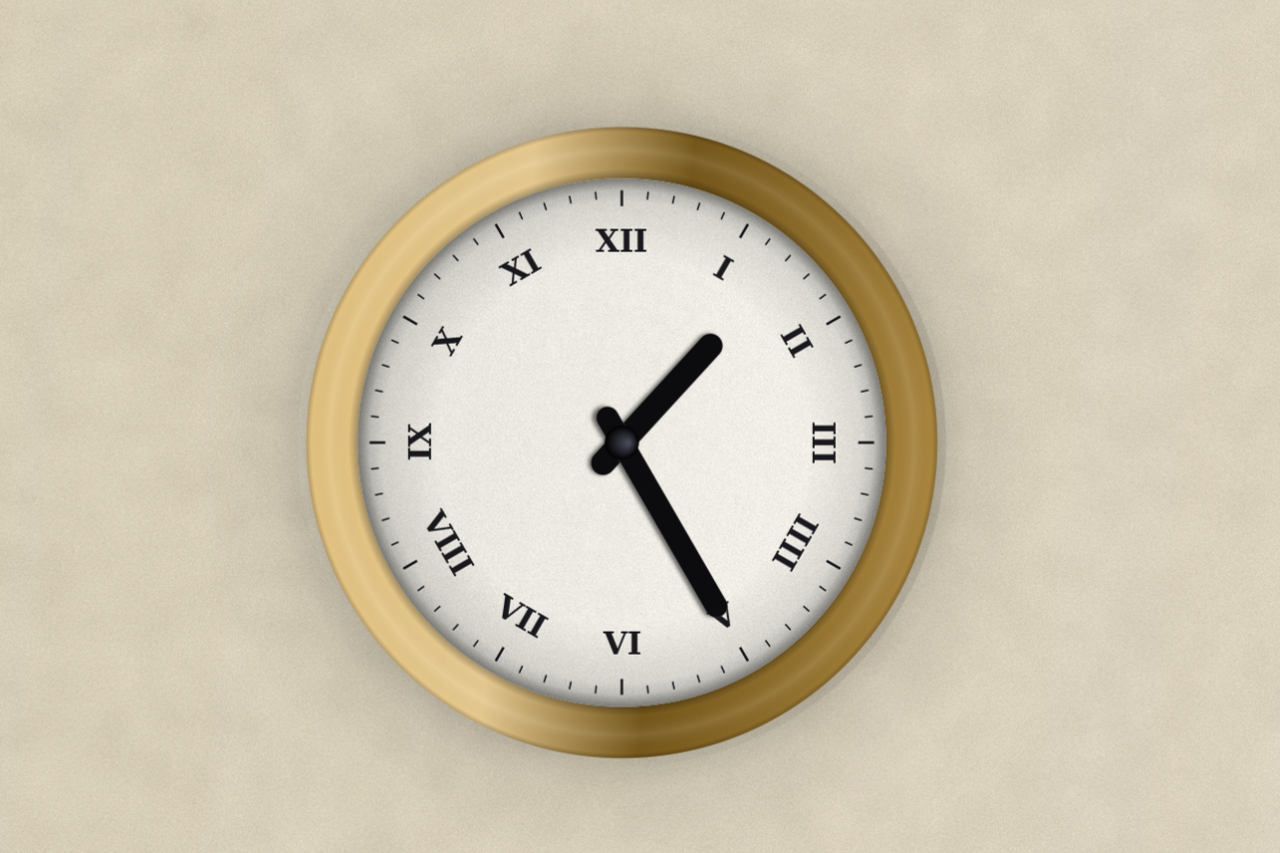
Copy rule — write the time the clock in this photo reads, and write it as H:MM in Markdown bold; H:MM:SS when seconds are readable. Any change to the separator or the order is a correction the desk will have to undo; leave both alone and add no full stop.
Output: **1:25**
